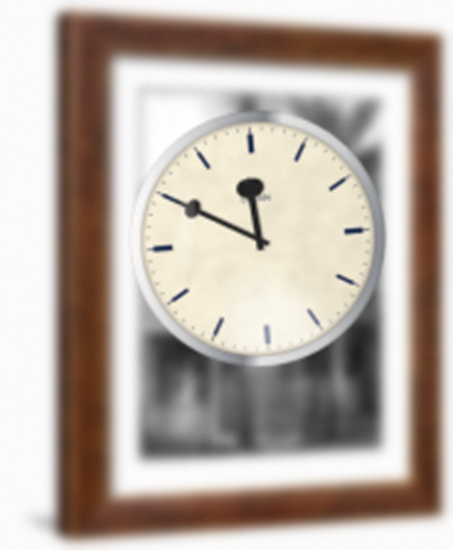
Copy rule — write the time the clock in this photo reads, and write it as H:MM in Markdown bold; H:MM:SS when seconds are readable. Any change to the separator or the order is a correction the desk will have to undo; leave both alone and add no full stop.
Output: **11:50**
